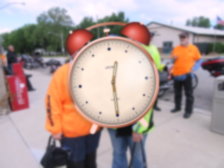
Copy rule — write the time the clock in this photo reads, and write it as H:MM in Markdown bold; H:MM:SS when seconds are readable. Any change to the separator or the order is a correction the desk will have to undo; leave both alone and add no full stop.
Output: **12:30**
